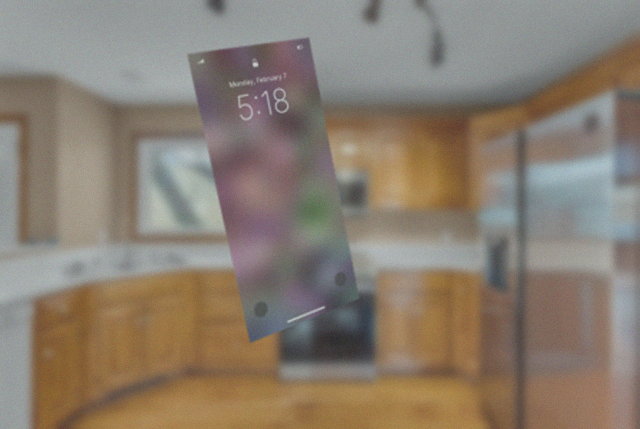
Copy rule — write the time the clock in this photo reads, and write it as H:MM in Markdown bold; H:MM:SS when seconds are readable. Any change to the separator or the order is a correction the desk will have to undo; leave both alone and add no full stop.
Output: **5:18**
